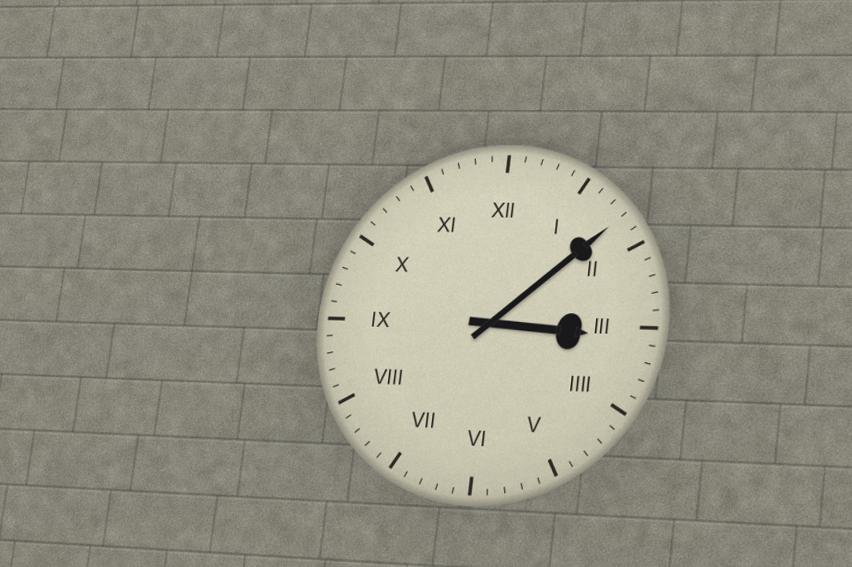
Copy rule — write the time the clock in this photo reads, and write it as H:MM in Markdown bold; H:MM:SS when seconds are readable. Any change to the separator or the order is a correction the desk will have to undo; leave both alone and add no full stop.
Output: **3:08**
